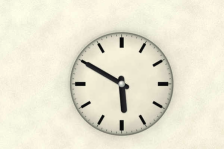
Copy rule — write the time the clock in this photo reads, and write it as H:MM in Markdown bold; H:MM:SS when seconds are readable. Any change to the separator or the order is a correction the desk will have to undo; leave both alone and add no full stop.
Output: **5:50**
